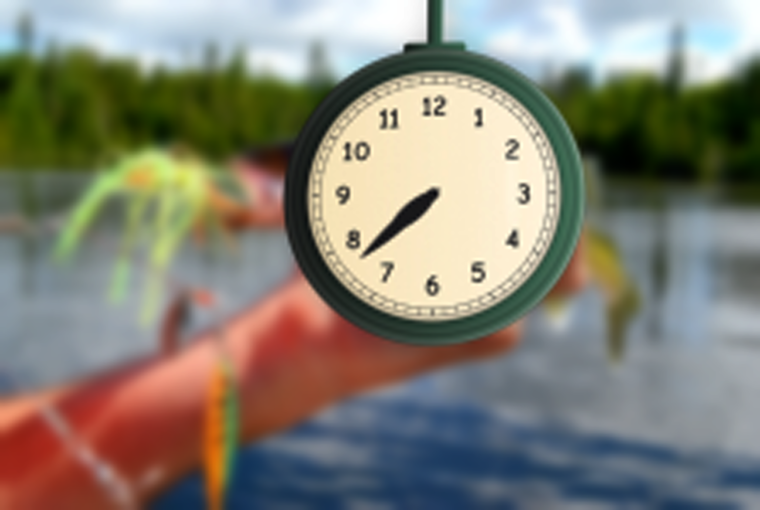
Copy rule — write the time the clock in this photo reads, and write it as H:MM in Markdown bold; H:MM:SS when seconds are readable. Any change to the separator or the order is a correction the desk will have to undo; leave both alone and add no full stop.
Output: **7:38**
